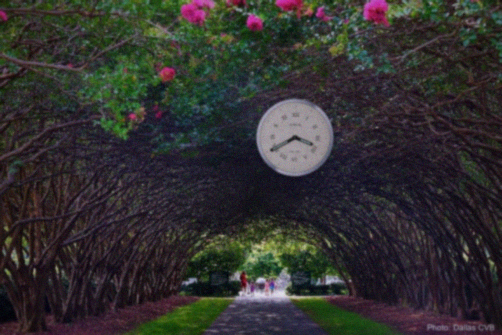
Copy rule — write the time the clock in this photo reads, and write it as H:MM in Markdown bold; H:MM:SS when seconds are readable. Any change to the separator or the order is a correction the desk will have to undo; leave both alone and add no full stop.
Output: **3:40**
